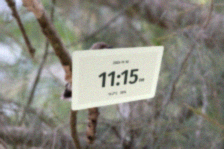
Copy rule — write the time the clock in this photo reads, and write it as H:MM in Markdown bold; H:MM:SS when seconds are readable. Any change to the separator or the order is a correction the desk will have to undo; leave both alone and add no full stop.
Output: **11:15**
